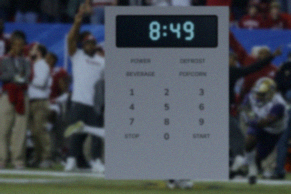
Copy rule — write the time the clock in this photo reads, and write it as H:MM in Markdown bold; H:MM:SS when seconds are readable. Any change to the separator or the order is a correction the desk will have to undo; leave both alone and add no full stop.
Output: **8:49**
